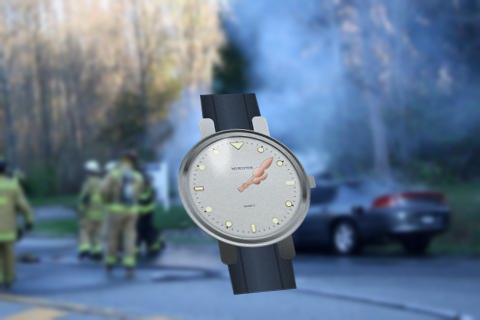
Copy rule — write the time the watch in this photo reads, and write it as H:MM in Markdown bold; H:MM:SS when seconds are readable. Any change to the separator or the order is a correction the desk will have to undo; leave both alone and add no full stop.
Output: **2:08**
